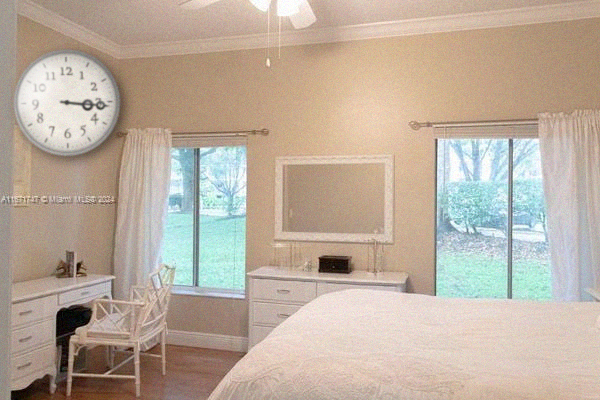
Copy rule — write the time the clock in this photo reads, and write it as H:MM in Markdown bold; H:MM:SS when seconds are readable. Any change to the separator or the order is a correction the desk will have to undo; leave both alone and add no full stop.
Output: **3:16**
